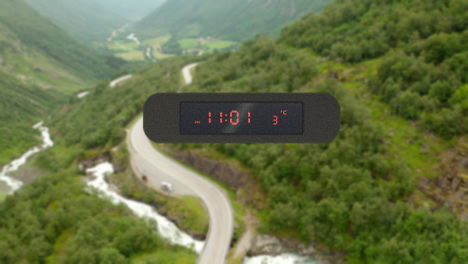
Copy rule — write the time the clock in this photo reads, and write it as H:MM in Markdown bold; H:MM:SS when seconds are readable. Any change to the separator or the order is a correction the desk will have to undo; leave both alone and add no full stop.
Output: **11:01**
